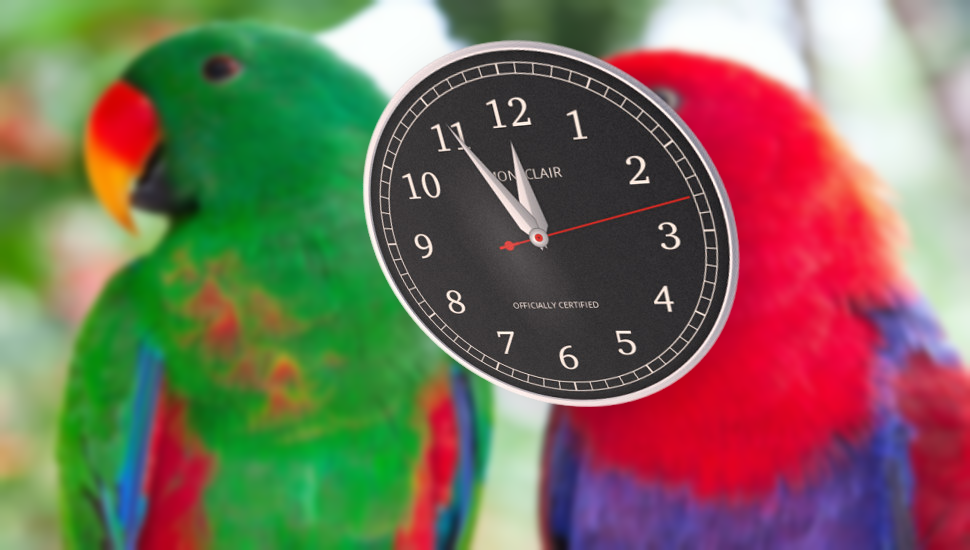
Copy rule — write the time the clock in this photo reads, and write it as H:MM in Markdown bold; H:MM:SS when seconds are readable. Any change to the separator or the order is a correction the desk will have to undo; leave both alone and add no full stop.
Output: **11:55:13**
